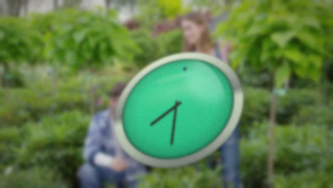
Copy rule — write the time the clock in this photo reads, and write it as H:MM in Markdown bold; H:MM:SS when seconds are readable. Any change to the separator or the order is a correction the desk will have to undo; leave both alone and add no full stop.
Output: **7:29**
